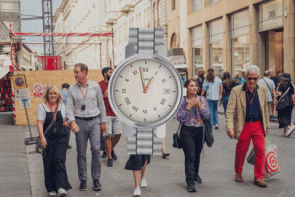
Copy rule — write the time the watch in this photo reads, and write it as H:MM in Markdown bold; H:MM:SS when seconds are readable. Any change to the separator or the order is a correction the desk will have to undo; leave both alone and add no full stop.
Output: **12:58**
